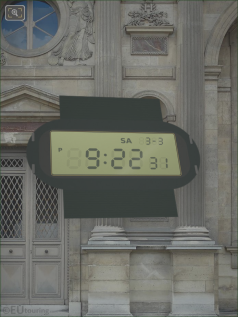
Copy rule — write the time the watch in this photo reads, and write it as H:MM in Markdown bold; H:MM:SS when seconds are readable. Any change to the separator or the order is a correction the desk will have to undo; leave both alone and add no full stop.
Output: **9:22:31**
